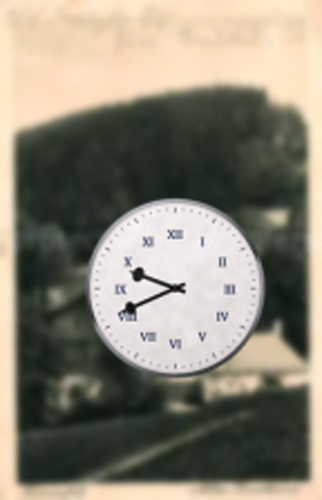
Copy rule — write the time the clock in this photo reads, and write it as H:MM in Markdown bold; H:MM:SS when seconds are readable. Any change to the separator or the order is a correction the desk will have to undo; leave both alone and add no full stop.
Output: **9:41**
